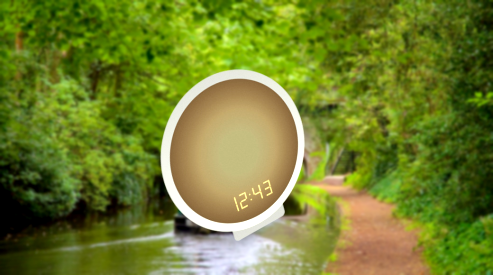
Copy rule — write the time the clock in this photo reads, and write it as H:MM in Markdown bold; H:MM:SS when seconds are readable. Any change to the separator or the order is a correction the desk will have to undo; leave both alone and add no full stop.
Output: **12:43**
